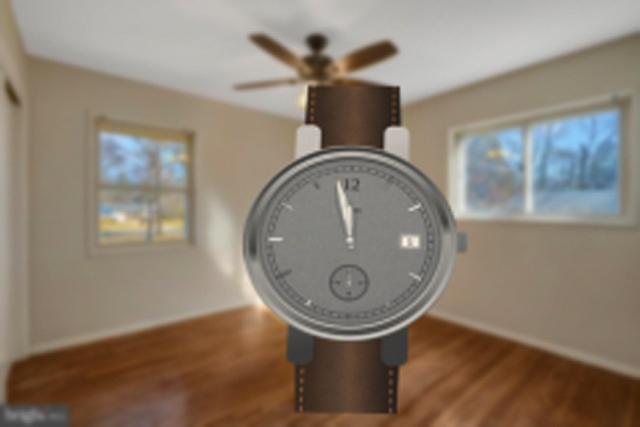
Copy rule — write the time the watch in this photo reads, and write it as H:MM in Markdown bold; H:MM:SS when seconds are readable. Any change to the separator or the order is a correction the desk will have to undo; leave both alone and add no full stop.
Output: **11:58**
